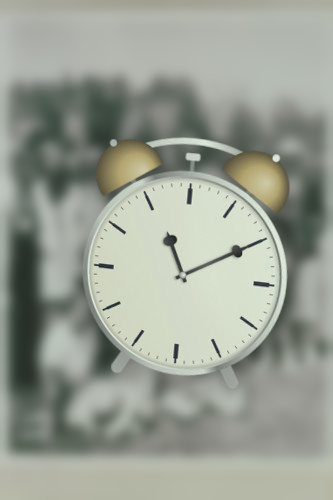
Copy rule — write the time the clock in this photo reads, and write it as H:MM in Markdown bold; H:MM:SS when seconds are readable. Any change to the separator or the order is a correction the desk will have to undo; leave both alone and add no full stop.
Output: **11:10**
